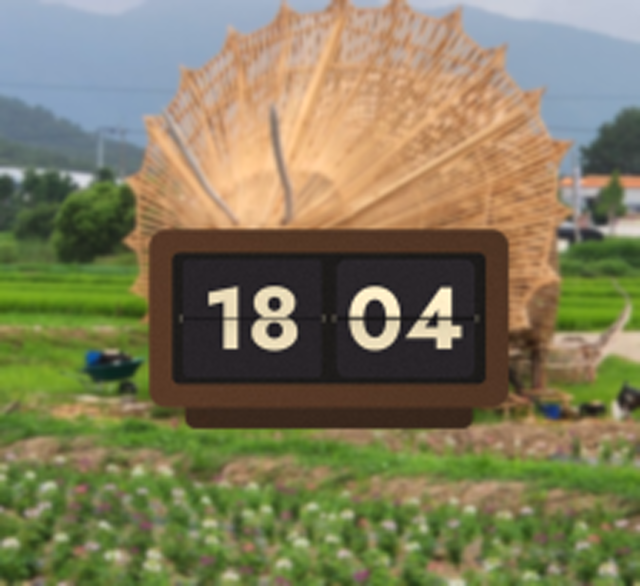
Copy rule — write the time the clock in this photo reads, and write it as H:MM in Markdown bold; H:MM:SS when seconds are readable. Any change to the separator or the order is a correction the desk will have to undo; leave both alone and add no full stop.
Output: **18:04**
